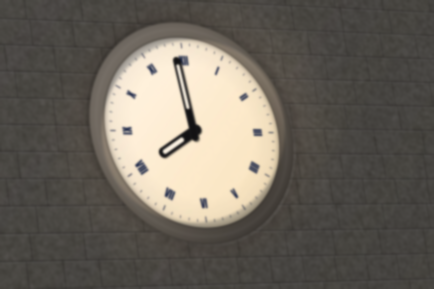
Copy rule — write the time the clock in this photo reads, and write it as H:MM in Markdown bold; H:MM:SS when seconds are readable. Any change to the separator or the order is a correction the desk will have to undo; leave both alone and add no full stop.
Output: **7:59**
